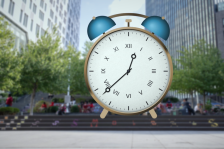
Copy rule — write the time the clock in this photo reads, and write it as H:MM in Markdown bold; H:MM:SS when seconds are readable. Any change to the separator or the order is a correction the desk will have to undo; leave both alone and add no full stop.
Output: **12:38**
